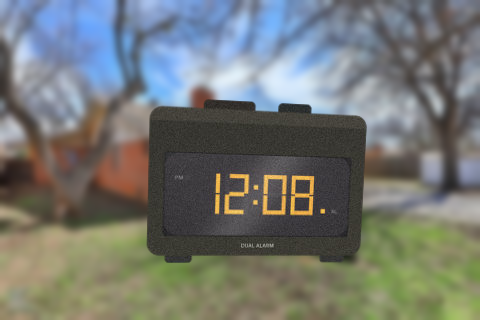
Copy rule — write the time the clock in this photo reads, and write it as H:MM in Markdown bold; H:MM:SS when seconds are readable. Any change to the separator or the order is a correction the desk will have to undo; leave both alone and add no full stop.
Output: **12:08**
